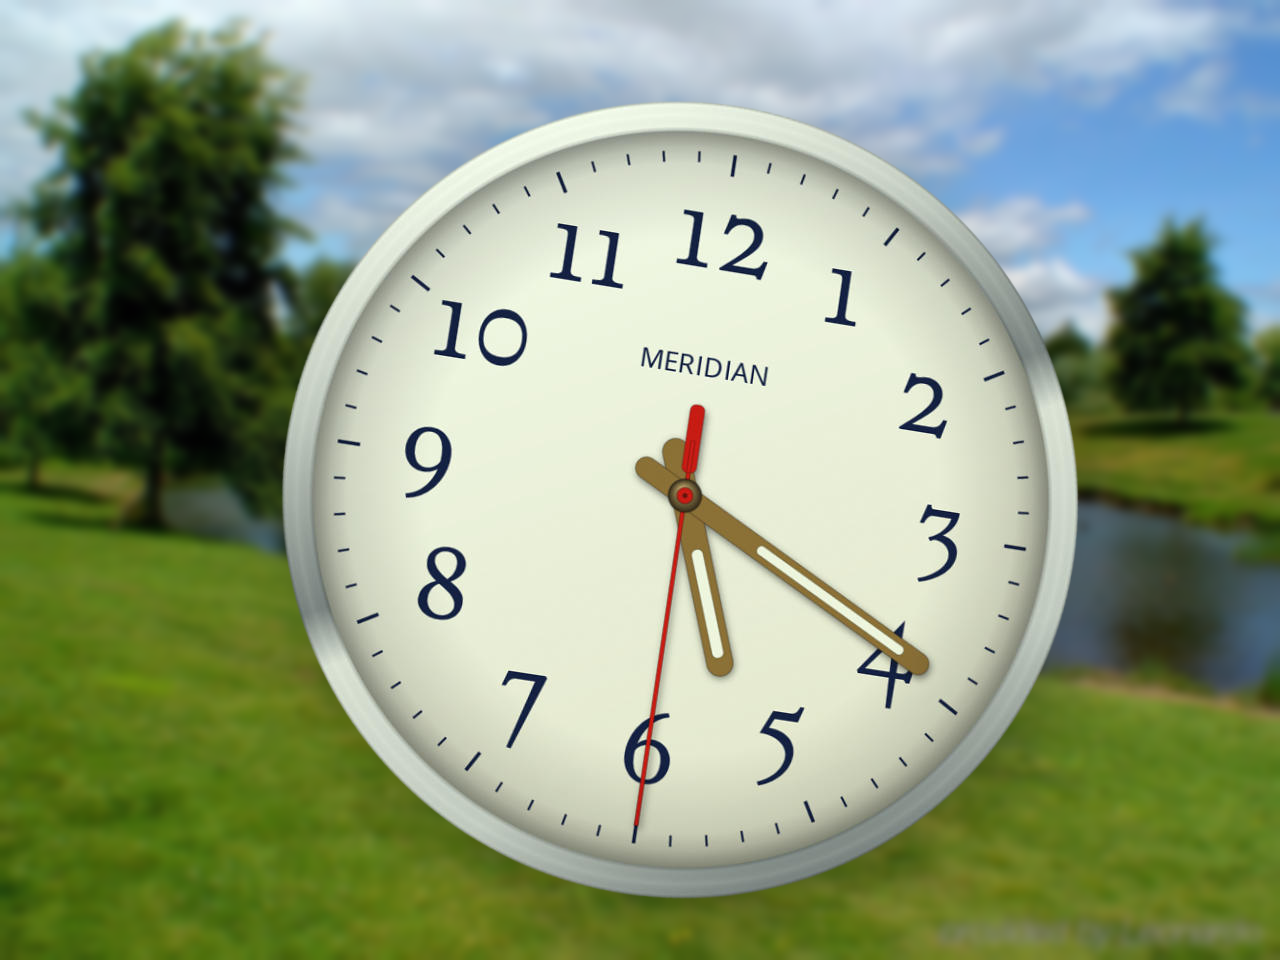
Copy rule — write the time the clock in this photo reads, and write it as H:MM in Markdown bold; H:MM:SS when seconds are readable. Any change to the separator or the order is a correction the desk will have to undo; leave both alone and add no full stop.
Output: **5:19:30**
